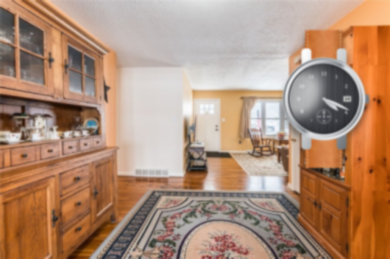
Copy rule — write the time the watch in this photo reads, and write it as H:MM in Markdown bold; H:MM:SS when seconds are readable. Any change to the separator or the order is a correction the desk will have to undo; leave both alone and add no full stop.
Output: **4:19**
